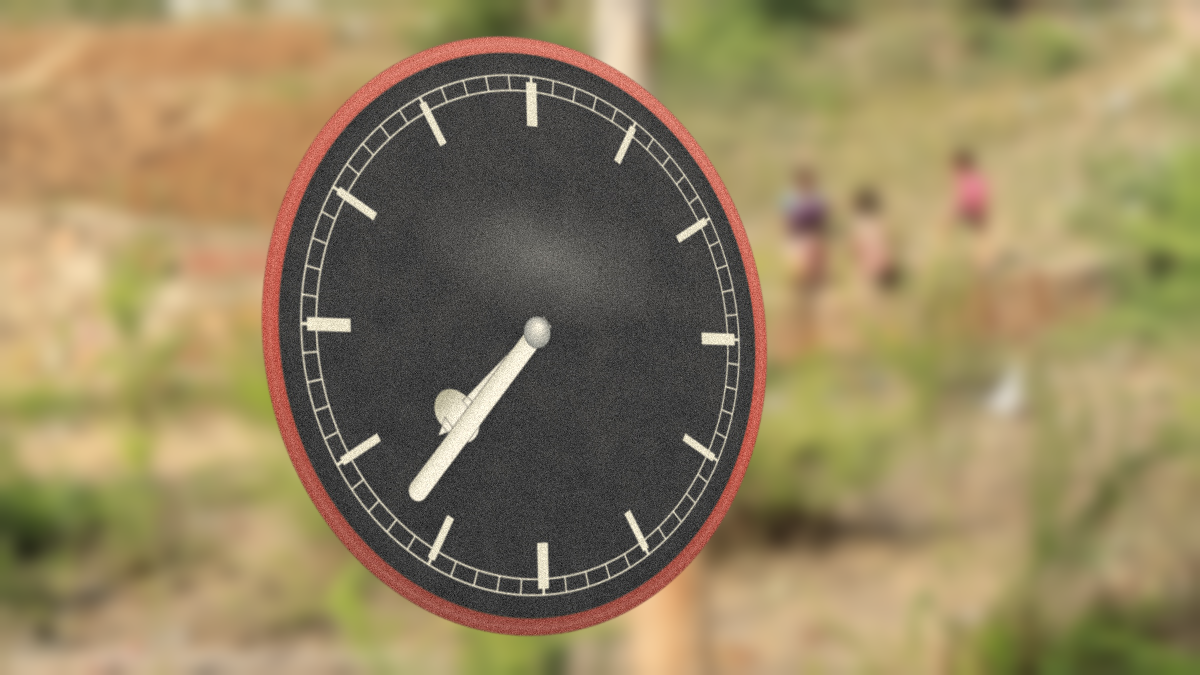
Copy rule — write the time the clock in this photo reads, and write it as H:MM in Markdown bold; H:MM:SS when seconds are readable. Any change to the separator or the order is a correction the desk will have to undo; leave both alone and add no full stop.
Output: **7:37**
